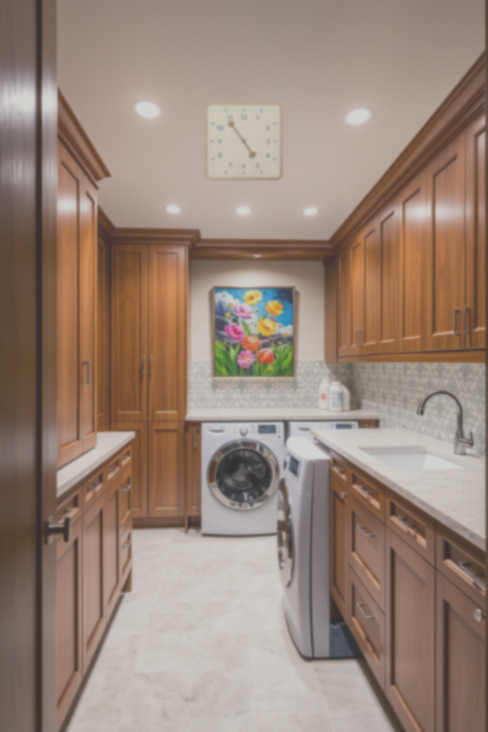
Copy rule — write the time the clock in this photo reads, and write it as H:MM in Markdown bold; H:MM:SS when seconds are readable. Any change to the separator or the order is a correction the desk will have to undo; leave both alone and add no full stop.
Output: **4:54**
